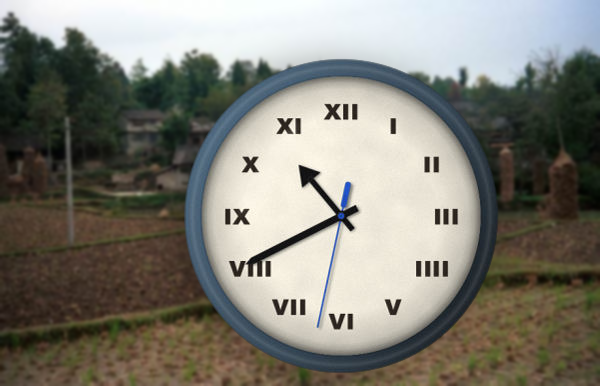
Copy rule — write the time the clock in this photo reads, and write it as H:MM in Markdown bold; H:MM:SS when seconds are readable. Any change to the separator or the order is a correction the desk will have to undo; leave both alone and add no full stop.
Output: **10:40:32**
